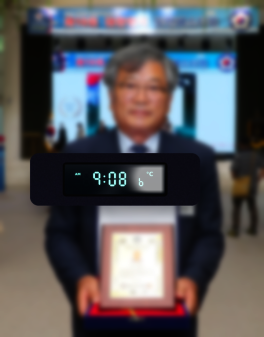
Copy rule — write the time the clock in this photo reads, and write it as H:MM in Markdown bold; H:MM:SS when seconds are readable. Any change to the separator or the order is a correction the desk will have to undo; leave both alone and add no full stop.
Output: **9:08**
